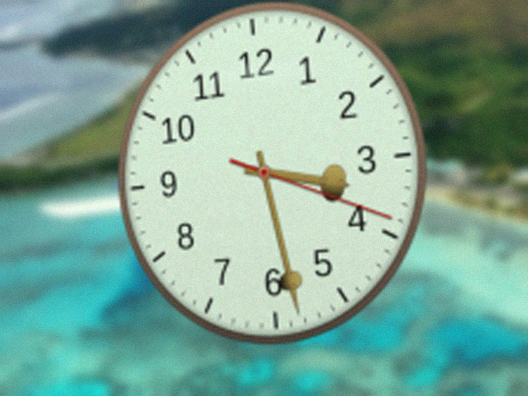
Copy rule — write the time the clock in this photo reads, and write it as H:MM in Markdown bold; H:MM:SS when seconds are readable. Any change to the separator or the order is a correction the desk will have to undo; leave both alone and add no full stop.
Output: **3:28:19**
